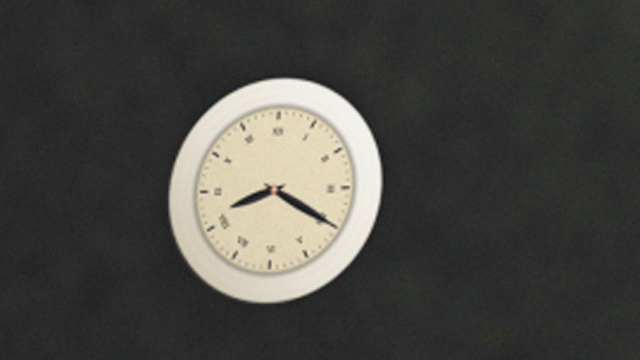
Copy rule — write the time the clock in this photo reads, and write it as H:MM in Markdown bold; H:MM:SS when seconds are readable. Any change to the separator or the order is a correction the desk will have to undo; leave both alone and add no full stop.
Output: **8:20**
